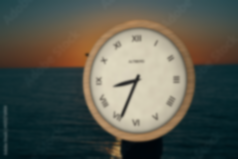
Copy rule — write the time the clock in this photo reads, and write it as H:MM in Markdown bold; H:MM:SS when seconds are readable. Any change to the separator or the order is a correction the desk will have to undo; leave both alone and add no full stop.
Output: **8:34**
